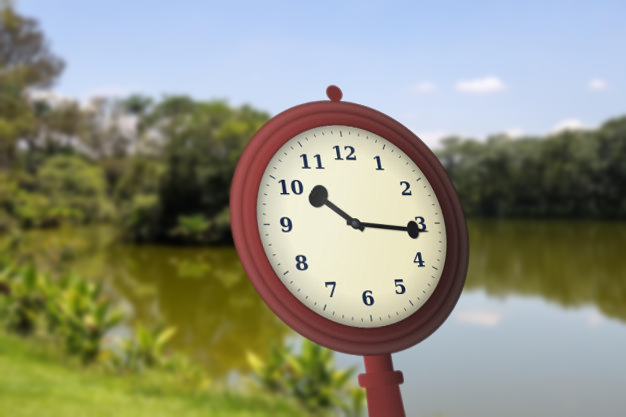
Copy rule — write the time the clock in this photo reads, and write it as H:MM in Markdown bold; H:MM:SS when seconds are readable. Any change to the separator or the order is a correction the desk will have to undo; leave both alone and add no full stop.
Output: **10:16**
